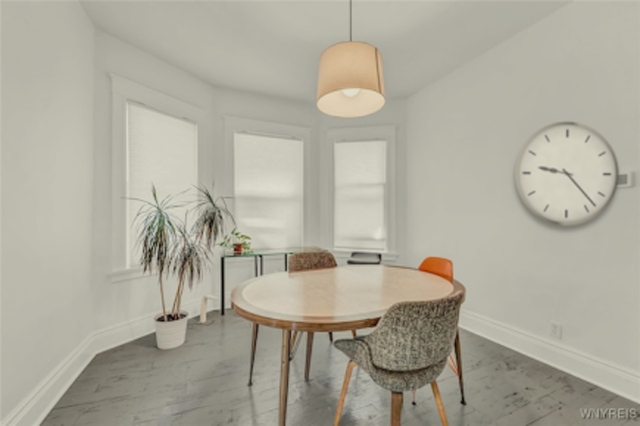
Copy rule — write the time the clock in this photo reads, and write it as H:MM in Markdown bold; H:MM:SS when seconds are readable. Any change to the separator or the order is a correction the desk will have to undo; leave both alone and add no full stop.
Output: **9:23**
